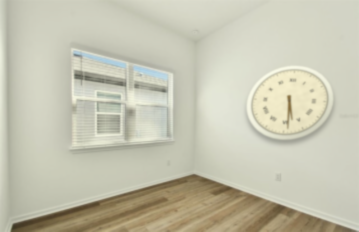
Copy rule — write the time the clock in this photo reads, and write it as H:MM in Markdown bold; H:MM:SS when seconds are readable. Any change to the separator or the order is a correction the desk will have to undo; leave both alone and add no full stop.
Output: **5:29**
